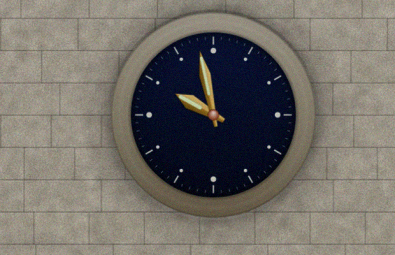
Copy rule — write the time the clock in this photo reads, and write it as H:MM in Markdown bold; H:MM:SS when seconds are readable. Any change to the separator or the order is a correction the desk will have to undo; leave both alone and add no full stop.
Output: **9:58**
